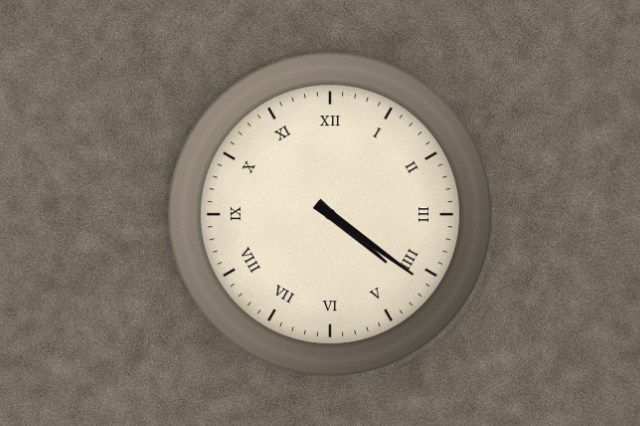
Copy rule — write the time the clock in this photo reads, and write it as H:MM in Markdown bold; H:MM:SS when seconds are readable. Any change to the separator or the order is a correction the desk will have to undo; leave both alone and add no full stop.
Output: **4:21**
